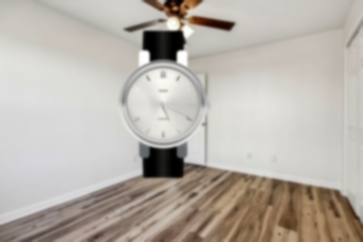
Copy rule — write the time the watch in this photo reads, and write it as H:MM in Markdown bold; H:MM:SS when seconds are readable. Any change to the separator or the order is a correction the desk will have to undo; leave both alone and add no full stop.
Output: **5:19**
